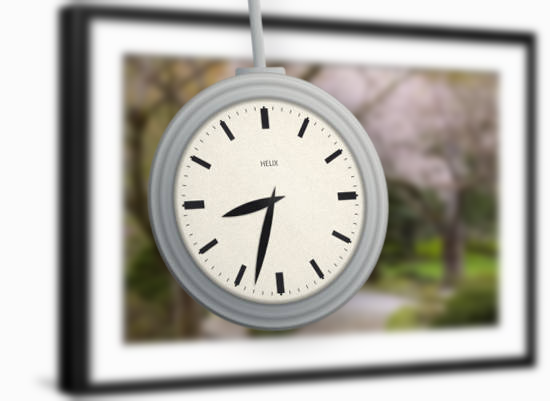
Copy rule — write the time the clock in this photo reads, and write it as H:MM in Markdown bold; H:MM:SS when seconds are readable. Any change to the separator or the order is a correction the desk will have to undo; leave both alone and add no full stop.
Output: **8:33**
